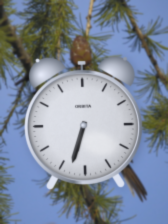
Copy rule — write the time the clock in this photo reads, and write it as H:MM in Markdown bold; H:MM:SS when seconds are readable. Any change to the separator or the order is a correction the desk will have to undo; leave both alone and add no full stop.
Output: **6:33**
